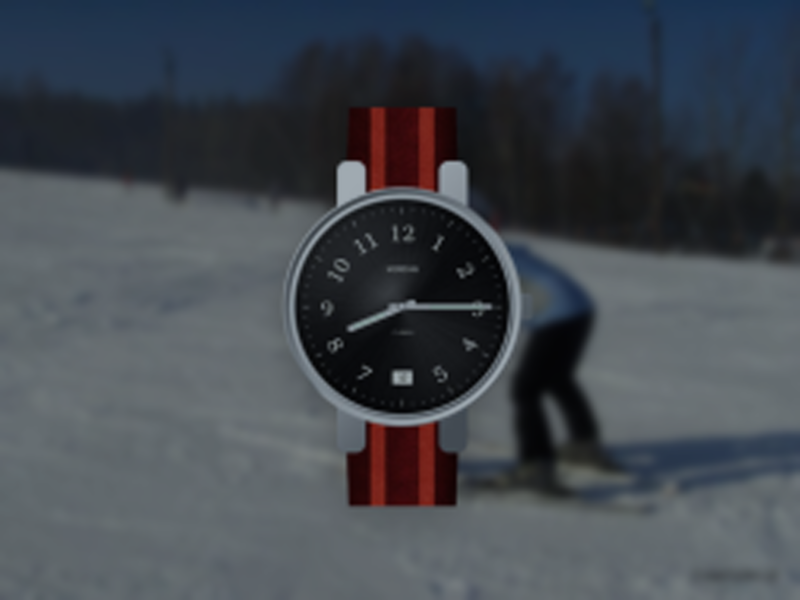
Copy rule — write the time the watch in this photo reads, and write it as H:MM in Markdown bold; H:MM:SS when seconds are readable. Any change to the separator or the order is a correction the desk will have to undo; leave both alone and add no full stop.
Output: **8:15**
